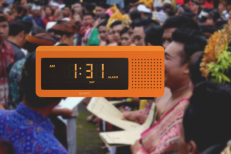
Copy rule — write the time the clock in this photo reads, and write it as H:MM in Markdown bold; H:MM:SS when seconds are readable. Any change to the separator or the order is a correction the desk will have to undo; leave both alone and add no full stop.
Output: **1:31**
